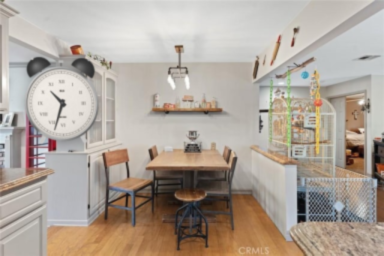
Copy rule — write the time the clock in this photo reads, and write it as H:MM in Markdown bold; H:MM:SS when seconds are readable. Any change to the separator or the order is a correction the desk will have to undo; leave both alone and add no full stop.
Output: **10:33**
